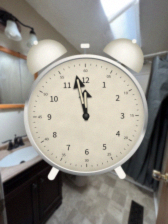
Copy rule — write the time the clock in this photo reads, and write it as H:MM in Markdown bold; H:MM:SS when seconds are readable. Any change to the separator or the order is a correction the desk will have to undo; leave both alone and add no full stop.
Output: **11:58**
